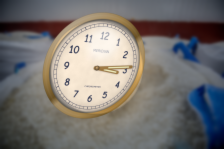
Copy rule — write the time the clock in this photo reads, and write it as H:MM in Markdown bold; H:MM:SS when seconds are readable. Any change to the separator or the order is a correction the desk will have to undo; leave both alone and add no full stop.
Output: **3:14**
